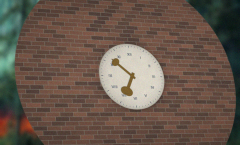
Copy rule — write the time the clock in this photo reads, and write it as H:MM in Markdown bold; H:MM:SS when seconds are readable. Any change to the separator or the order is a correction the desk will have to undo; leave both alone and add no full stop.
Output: **6:52**
